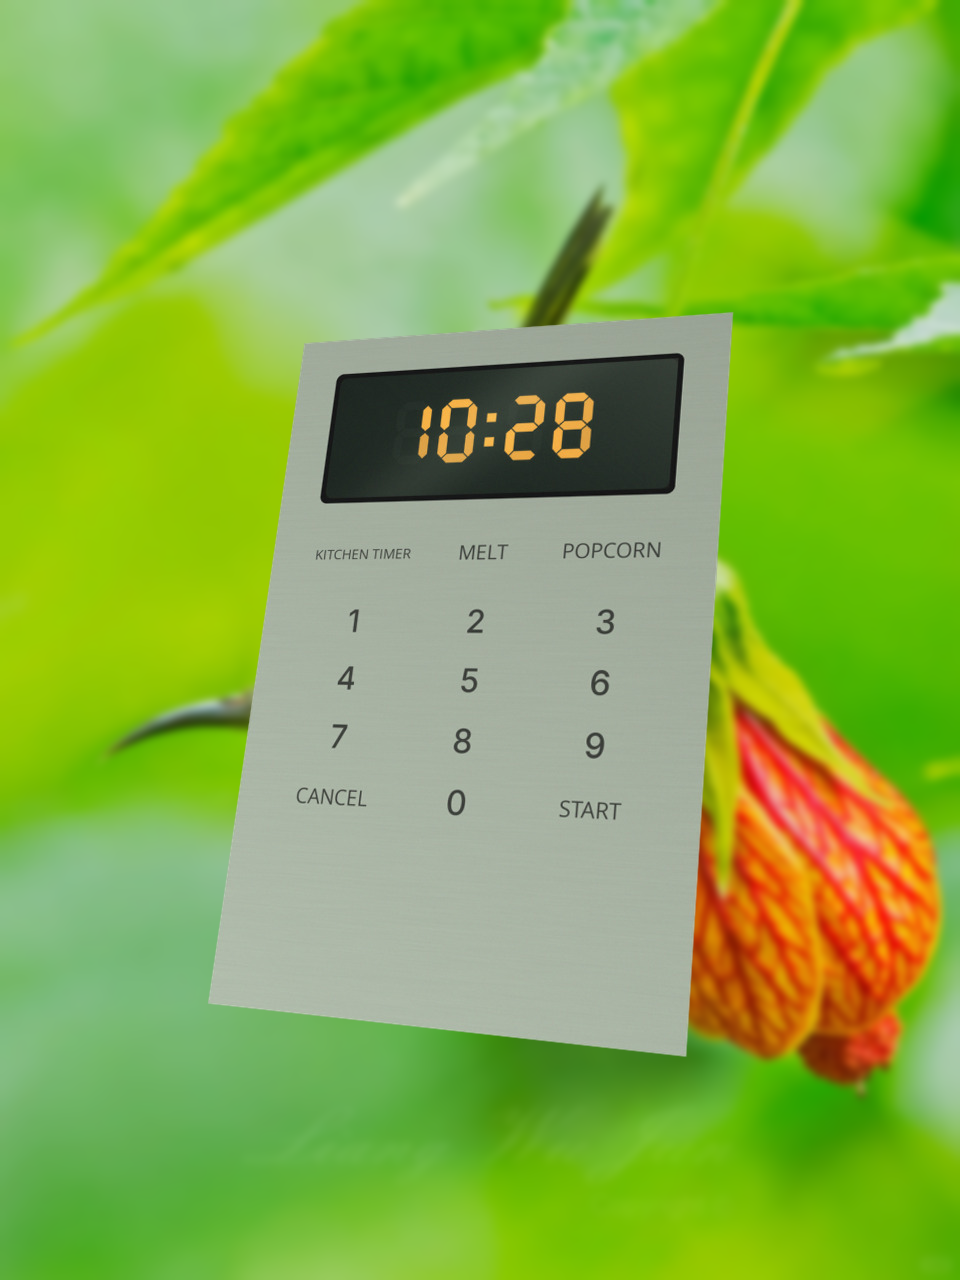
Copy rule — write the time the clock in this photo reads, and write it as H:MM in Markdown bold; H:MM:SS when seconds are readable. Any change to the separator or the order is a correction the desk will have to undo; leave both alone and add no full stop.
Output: **10:28**
